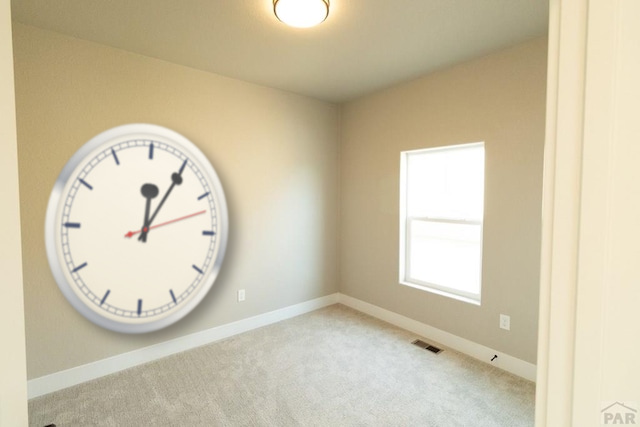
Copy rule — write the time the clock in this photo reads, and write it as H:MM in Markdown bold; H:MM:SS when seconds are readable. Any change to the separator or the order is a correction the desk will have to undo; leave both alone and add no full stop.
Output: **12:05:12**
